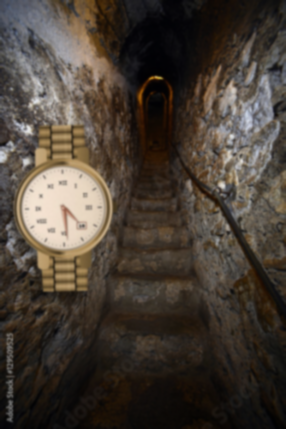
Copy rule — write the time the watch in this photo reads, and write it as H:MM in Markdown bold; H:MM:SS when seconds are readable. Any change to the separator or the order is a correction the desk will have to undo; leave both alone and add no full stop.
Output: **4:29**
